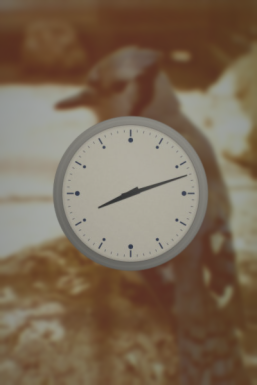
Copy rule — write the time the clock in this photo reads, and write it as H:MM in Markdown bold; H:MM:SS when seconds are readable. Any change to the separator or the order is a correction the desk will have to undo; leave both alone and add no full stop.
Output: **8:12**
